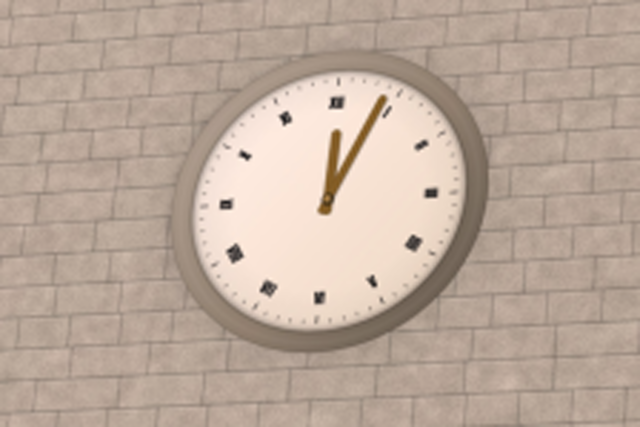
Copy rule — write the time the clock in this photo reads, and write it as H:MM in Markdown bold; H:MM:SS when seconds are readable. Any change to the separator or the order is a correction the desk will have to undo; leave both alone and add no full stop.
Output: **12:04**
